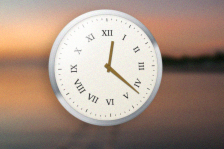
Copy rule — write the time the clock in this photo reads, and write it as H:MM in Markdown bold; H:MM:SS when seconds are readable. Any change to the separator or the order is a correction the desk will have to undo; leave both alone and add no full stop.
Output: **12:22**
